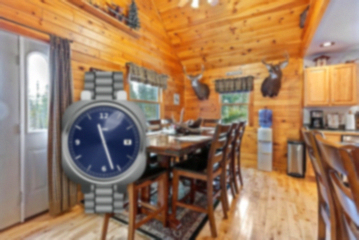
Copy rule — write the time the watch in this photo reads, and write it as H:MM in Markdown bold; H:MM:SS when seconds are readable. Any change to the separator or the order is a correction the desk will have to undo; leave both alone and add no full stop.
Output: **11:27**
